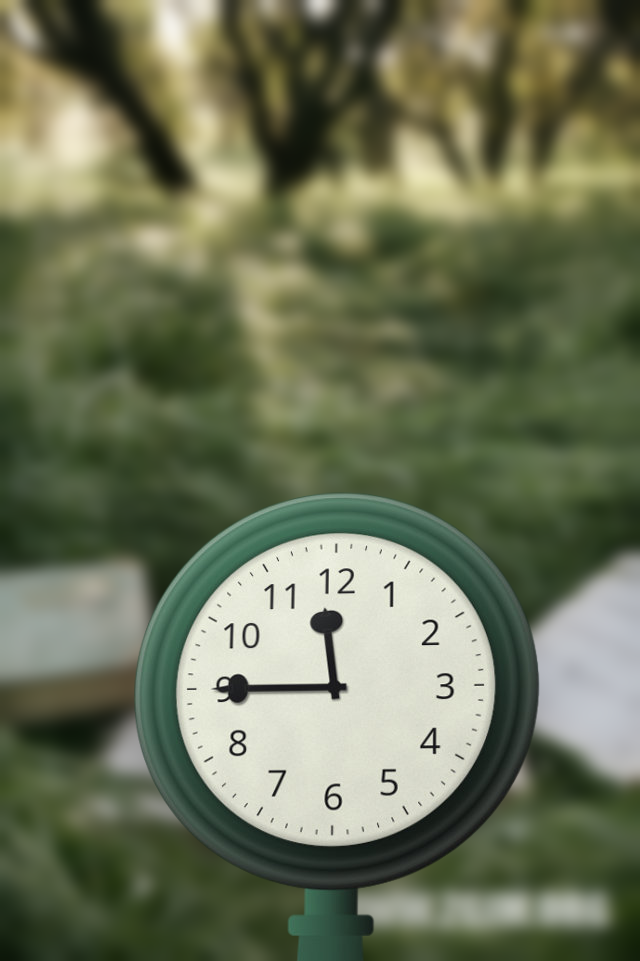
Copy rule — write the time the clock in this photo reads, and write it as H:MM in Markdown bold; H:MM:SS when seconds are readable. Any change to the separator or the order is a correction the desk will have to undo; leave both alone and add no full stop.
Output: **11:45**
